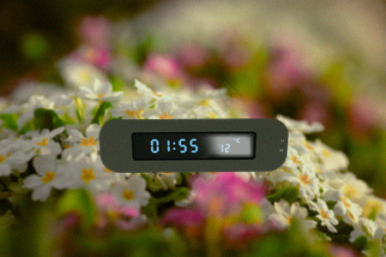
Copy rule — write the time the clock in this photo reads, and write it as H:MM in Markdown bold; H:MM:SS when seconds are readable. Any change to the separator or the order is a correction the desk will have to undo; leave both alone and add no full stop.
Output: **1:55**
